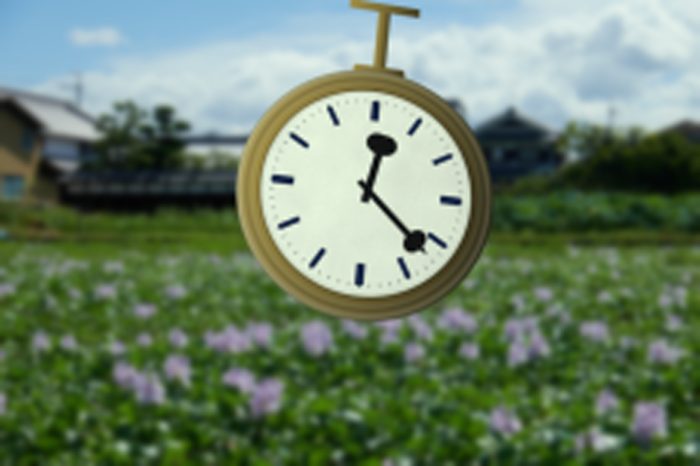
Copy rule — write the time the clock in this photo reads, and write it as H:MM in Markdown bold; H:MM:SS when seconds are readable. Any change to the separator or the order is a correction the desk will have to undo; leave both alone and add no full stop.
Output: **12:22**
